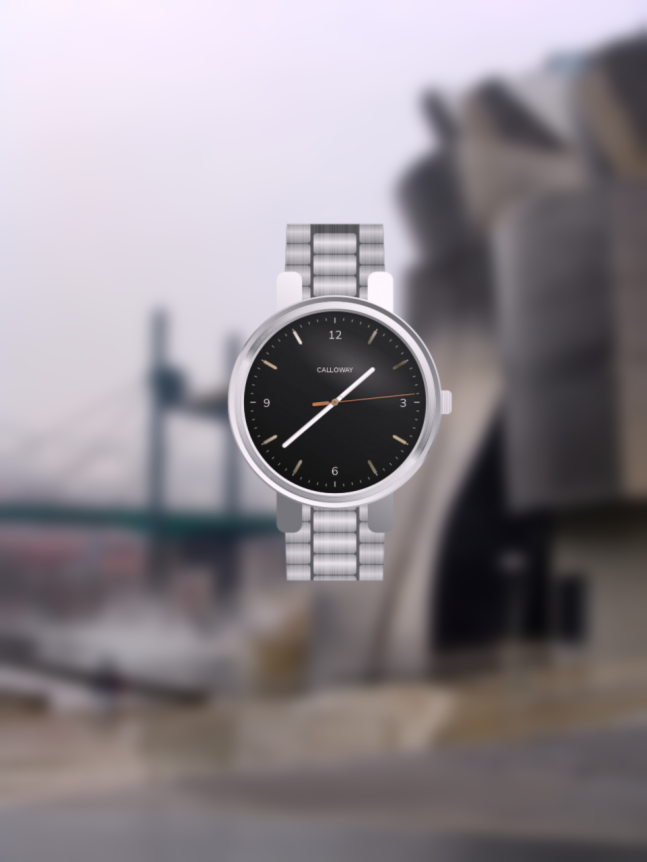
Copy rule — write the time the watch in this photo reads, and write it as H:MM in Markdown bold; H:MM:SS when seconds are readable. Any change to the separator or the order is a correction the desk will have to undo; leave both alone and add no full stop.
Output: **1:38:14**
